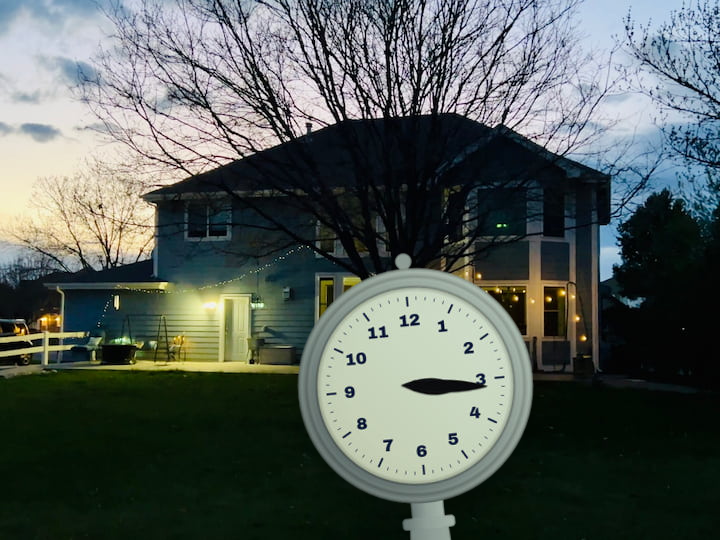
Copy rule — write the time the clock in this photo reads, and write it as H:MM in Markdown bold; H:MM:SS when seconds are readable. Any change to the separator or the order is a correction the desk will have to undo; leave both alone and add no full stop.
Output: **3:16**
